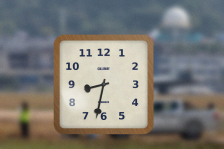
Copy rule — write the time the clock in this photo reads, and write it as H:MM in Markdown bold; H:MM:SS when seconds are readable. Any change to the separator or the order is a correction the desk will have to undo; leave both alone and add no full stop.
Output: **8:32**
